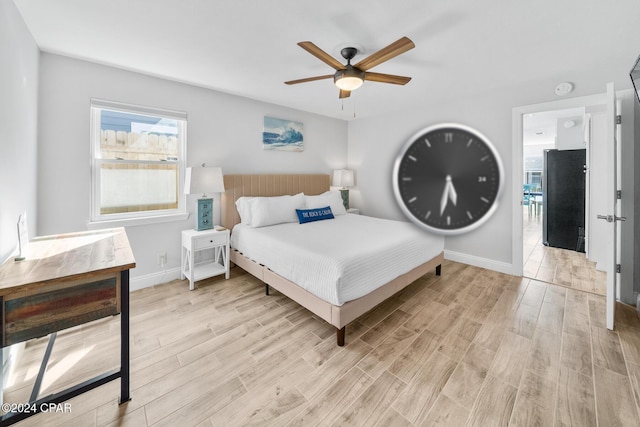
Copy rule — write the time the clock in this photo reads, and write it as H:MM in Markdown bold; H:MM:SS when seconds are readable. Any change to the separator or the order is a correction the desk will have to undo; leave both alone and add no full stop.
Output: **5:32**
